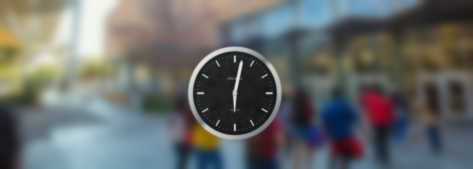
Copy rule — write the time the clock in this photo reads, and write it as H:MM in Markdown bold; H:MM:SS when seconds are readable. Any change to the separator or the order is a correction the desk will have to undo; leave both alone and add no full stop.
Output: **6:02**
